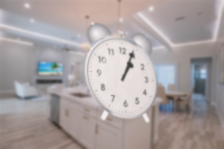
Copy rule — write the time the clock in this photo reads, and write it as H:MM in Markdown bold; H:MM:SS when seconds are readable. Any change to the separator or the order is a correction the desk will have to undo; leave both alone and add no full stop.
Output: **1:04**
